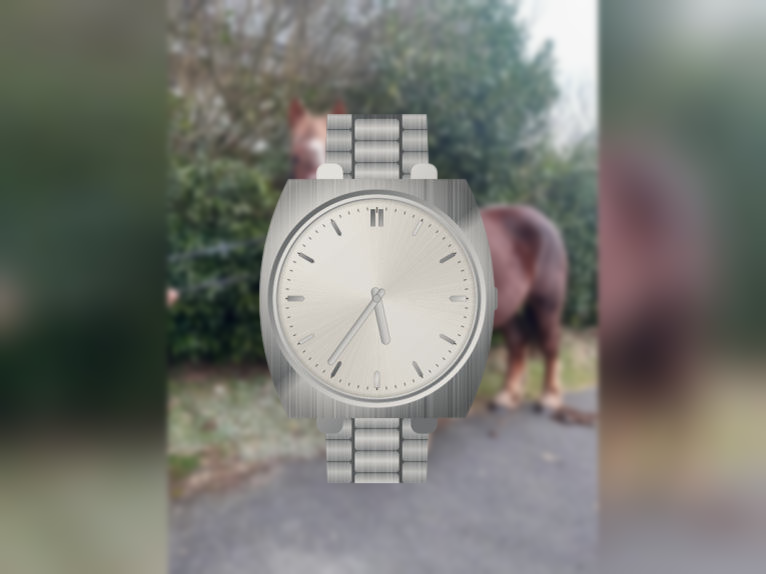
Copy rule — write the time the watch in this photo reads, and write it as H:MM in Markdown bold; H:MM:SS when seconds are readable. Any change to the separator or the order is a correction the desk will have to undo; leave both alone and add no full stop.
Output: **5:36**
